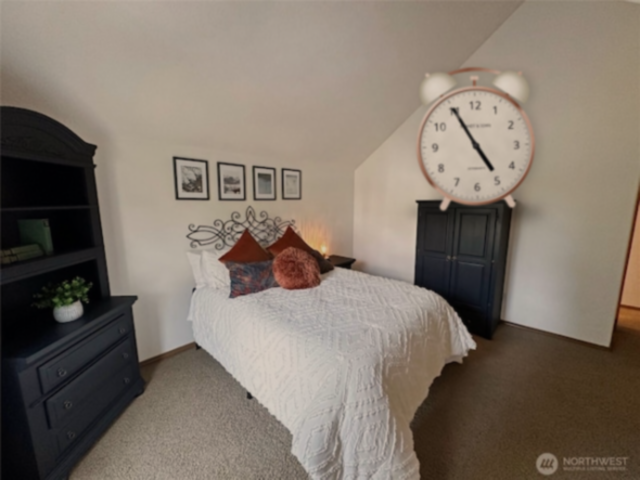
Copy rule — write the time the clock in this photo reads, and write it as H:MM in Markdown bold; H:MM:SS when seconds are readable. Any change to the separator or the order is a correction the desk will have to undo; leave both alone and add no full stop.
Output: **4:55**
